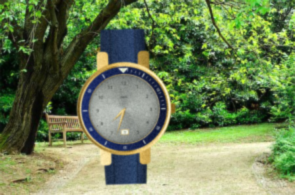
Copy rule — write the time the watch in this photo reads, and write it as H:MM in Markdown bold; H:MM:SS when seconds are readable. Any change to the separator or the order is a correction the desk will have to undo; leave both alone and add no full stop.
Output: **7:33**
